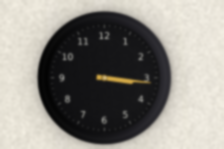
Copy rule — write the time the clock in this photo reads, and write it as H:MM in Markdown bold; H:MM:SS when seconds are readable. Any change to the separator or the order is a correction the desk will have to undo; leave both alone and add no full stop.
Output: **3:16**
